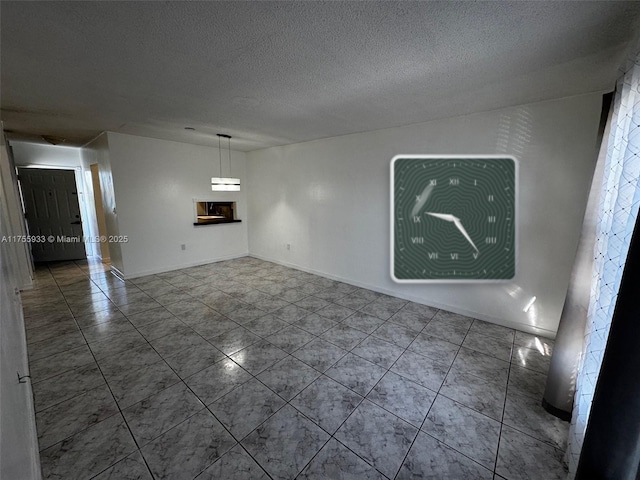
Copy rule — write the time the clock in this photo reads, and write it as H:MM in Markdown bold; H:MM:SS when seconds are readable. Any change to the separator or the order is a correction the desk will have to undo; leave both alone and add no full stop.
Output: **9:24**
